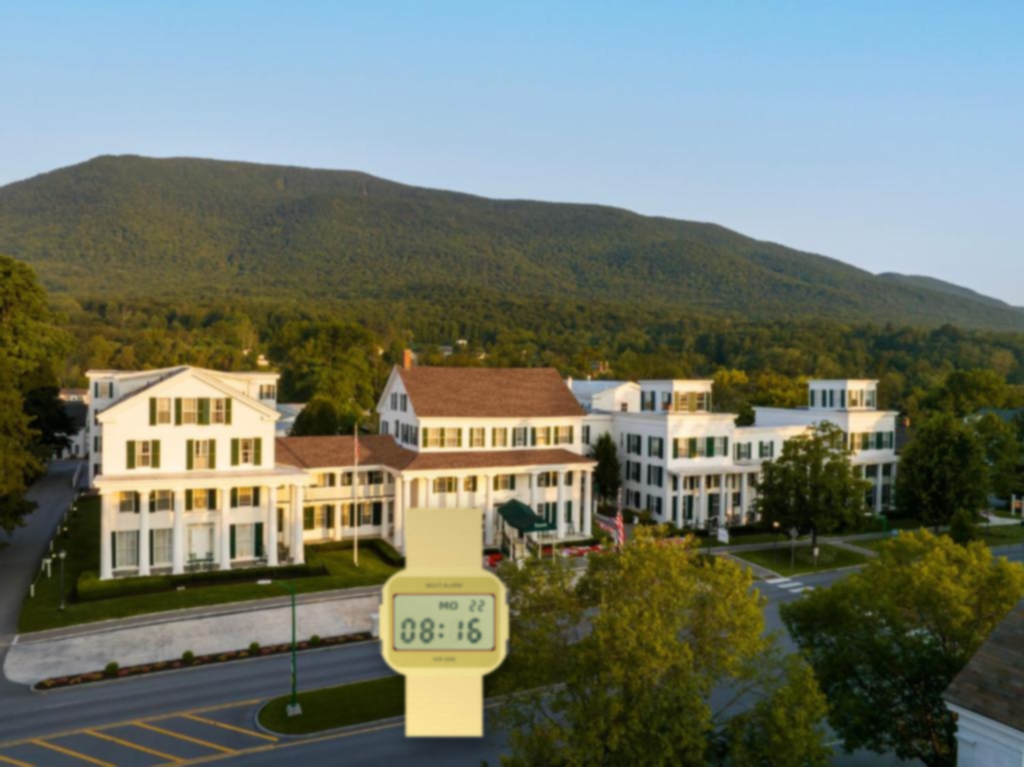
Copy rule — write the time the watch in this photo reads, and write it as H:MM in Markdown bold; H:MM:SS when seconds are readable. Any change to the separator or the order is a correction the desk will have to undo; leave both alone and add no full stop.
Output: **8:16**
